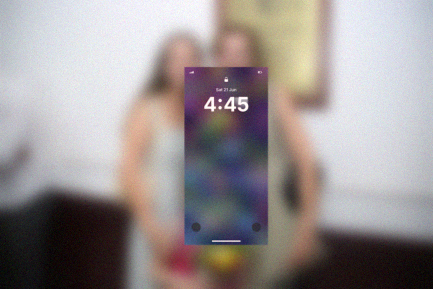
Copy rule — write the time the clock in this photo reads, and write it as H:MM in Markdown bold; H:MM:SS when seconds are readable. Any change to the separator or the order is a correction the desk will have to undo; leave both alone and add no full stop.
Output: **4:45**
